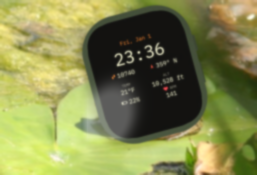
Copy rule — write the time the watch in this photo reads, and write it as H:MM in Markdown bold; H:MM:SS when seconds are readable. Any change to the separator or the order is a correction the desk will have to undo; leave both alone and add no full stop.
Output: **23:36**
